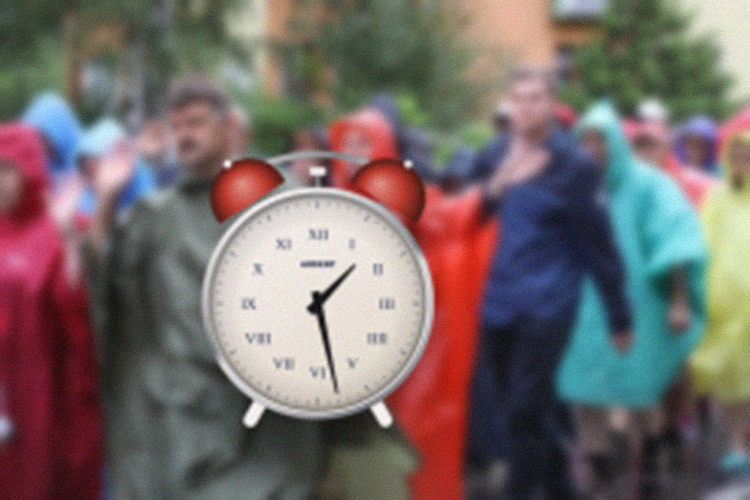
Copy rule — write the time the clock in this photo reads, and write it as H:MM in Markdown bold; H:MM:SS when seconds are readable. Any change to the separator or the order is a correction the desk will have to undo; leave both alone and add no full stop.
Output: **1:28**
